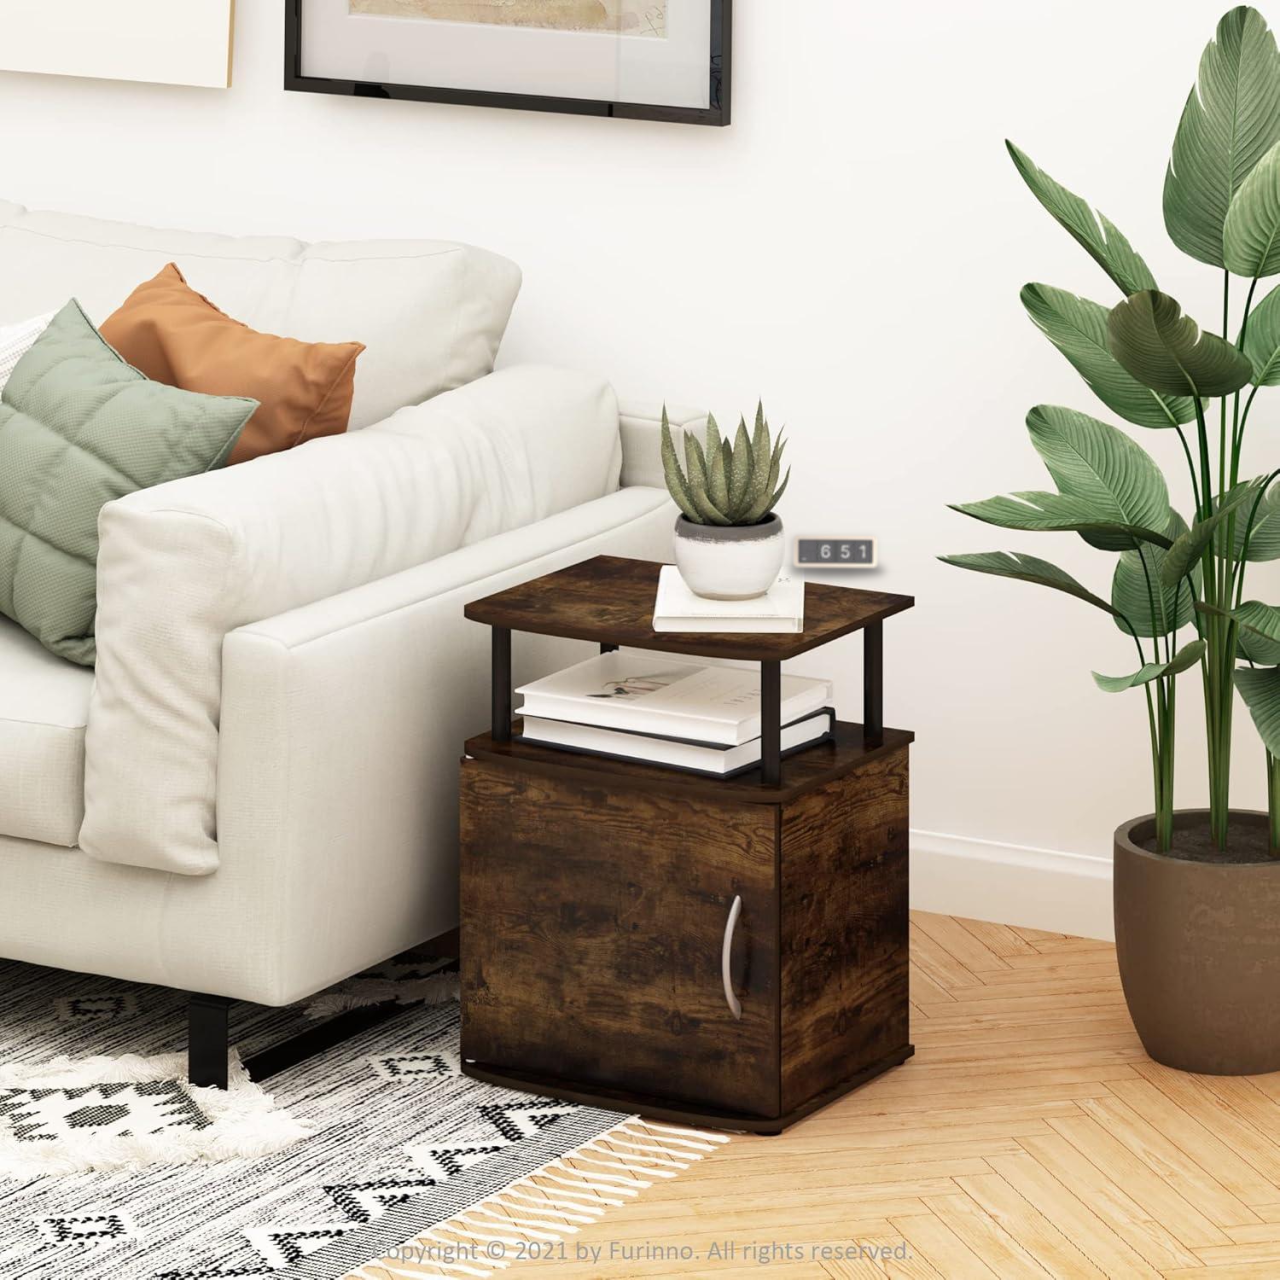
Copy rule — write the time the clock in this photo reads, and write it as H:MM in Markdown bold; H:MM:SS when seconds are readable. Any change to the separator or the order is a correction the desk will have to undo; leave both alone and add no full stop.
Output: **6:51**
